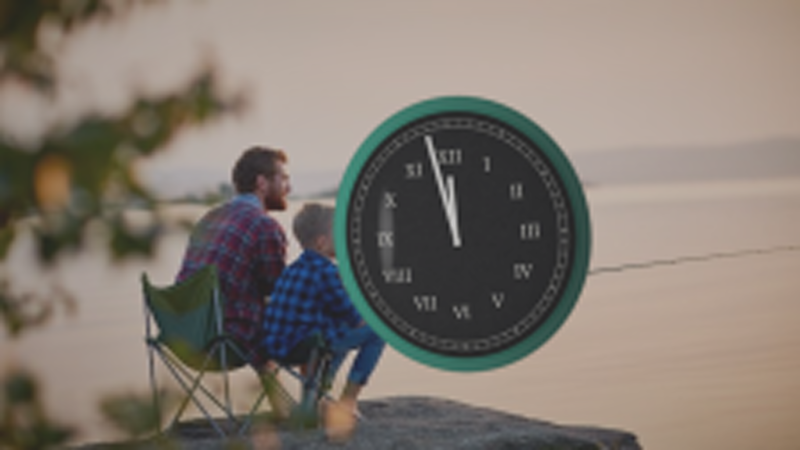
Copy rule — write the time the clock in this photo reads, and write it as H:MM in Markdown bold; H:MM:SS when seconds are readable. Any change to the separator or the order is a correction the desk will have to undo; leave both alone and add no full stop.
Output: **11:58**
